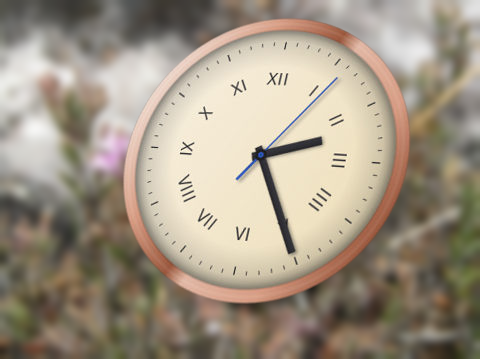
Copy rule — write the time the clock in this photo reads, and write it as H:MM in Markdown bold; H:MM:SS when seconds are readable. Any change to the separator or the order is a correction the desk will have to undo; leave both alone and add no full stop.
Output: **2:25:06**
